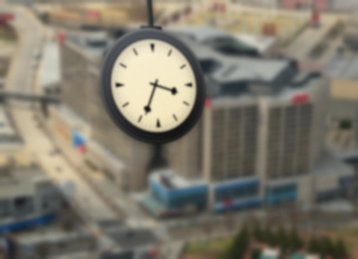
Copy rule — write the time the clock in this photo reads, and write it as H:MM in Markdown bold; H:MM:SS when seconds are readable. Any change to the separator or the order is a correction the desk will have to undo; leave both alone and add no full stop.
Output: **3:34**
